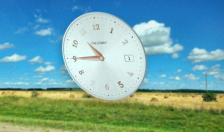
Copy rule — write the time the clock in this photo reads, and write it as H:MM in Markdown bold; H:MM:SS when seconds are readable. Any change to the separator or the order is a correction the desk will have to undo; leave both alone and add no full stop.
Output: **10:45**
